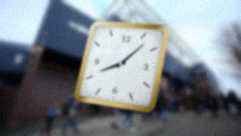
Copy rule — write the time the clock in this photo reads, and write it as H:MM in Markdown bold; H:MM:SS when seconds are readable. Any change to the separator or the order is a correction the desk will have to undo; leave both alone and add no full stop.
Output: **8:07**
